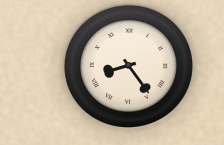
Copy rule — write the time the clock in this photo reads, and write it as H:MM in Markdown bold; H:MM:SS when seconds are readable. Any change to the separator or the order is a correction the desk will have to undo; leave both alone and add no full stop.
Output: **8:24**
